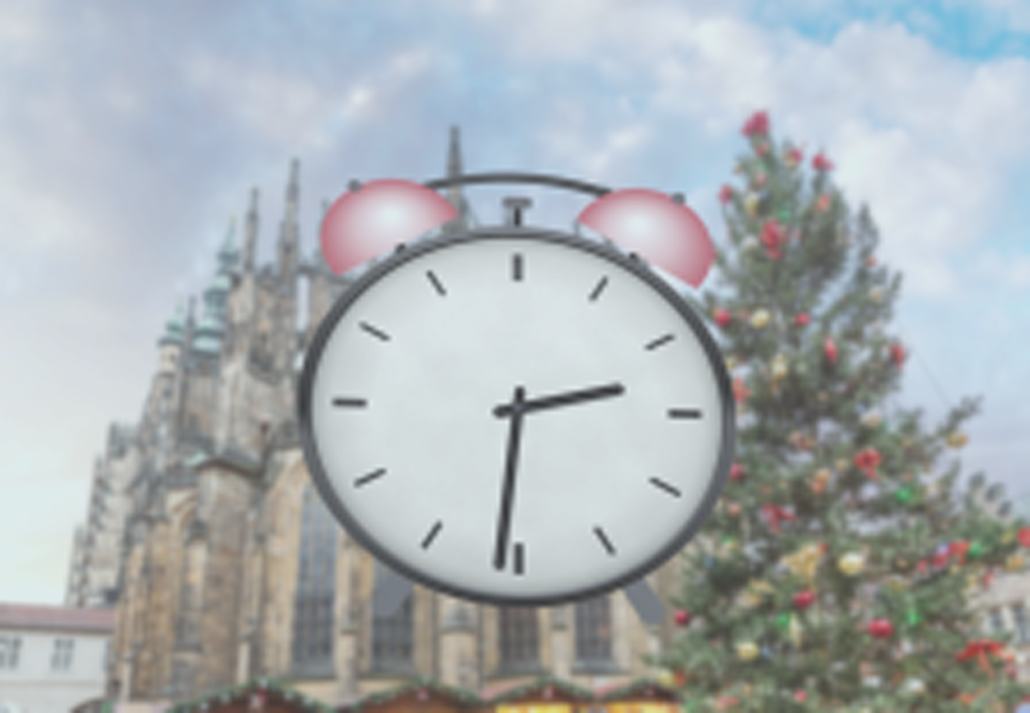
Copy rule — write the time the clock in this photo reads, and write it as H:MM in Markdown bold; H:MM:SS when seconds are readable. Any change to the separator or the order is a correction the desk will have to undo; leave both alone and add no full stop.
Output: **2:31**
